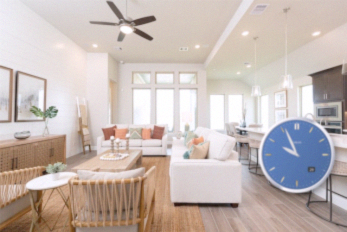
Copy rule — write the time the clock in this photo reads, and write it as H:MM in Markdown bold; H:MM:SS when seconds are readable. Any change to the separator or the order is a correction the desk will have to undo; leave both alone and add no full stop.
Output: **9:56**
